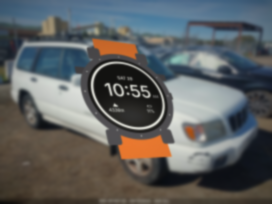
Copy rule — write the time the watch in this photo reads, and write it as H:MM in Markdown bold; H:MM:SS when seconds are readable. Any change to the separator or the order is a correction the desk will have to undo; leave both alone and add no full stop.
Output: **10:55**
